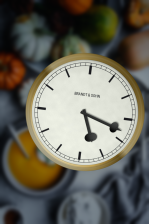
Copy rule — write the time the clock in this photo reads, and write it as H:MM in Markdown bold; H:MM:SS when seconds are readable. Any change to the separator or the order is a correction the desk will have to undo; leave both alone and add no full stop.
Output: **5:18**
